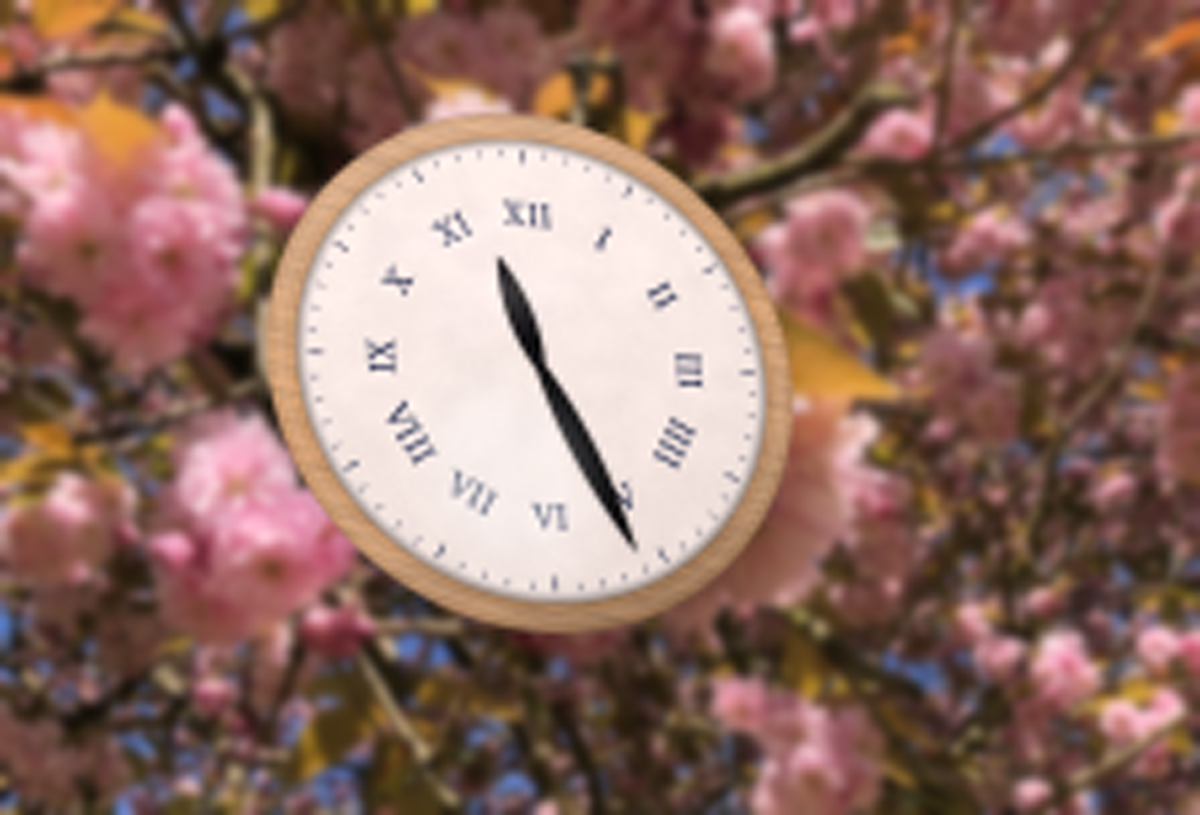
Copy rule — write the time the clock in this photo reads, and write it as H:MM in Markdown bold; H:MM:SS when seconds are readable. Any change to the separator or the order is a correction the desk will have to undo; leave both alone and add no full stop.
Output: **11:26**
